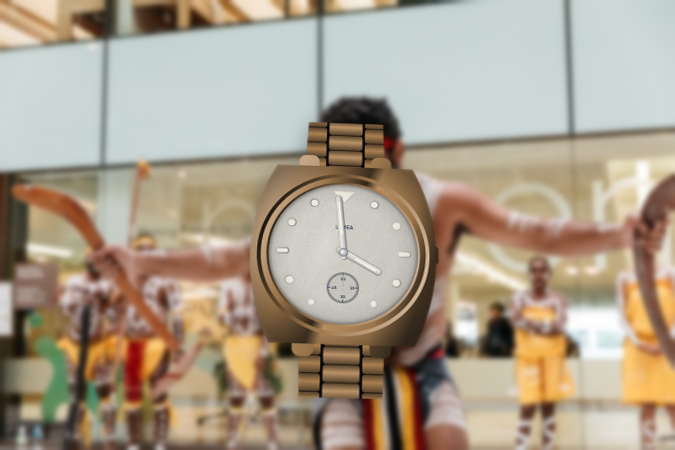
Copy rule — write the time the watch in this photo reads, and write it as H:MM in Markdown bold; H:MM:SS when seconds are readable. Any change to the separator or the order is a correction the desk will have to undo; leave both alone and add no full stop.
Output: **3:59**
